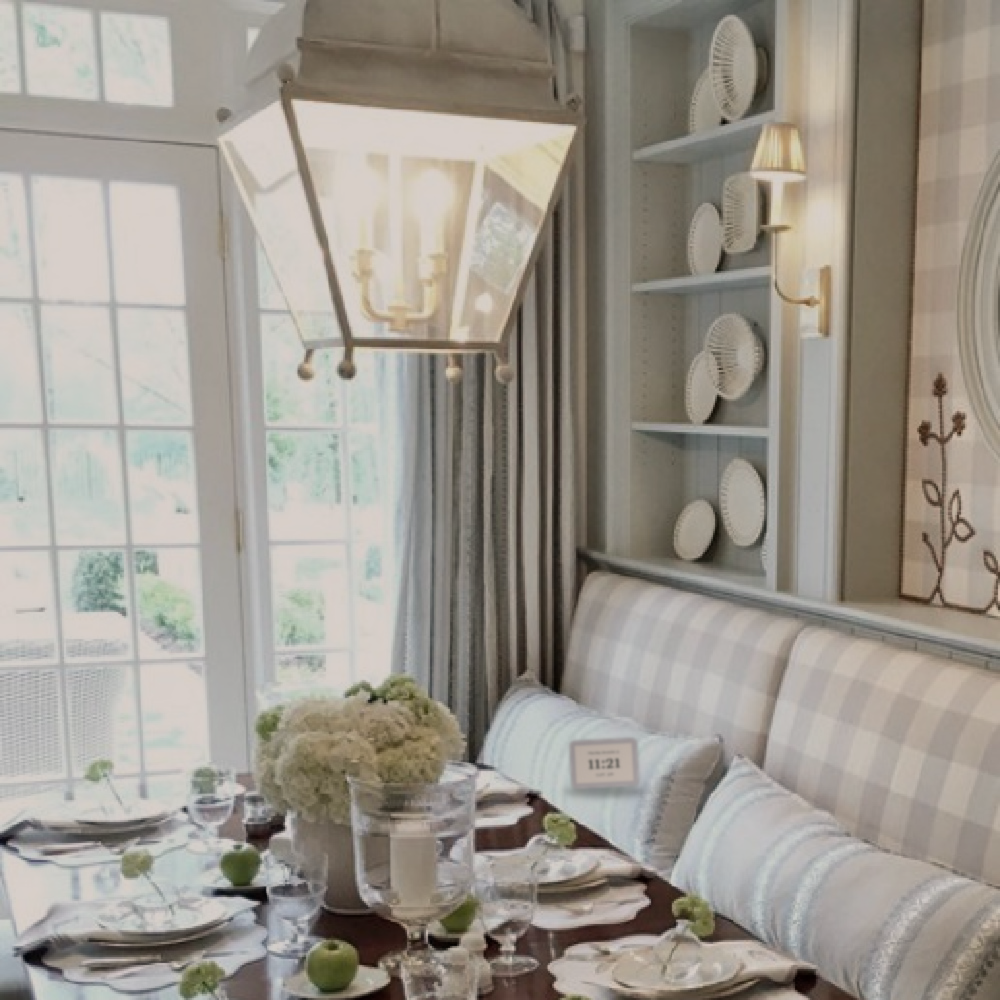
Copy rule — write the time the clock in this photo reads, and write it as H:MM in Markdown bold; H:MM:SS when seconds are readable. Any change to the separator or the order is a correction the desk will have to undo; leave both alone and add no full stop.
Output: **11:21**
